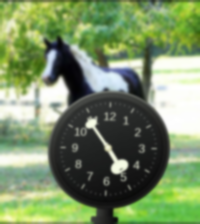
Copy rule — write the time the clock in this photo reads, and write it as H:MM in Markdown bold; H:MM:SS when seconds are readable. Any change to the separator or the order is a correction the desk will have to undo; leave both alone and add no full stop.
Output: **4:54**
